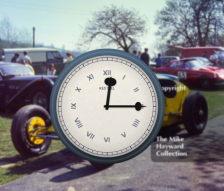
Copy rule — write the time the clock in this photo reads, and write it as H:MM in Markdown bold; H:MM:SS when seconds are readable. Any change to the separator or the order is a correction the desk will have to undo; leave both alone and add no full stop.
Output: **12:15**
